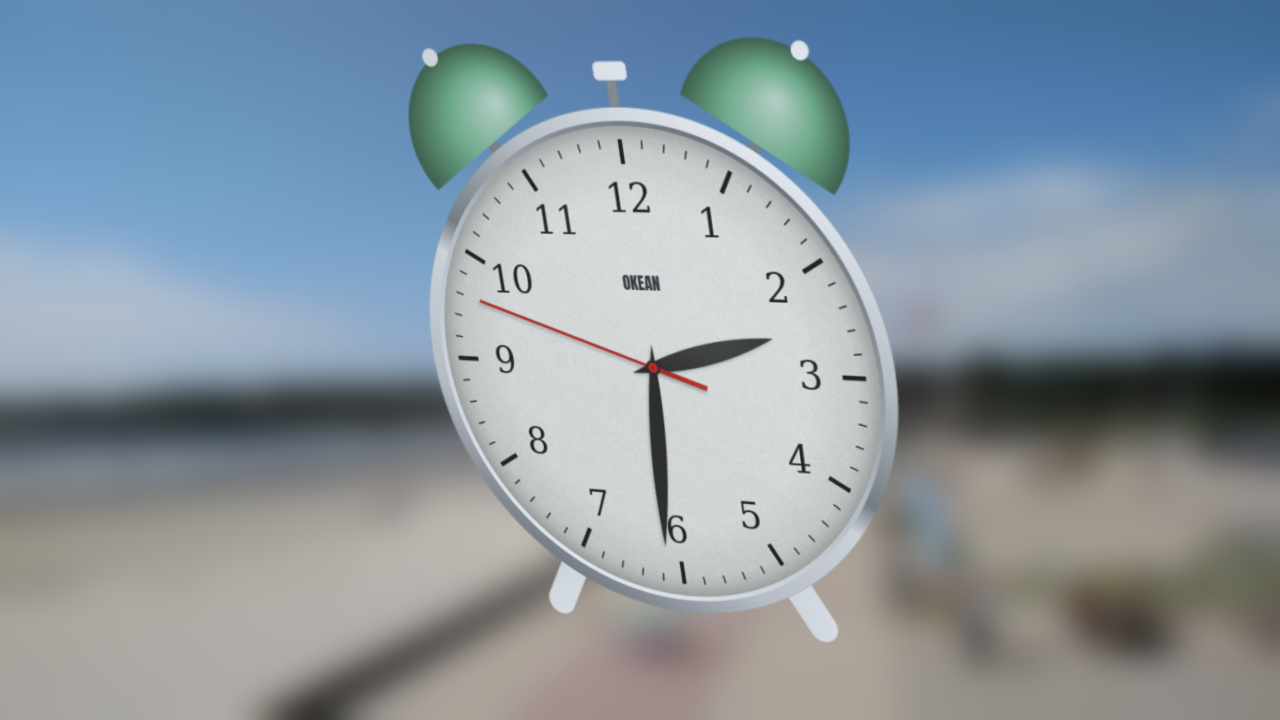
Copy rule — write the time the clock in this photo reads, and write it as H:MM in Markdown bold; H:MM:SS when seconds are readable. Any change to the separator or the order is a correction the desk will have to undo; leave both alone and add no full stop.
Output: **2:30:48**
